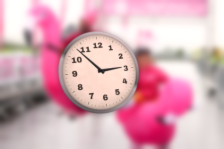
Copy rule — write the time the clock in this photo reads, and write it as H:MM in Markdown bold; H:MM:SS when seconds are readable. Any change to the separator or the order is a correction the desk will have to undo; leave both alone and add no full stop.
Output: **2:53**
